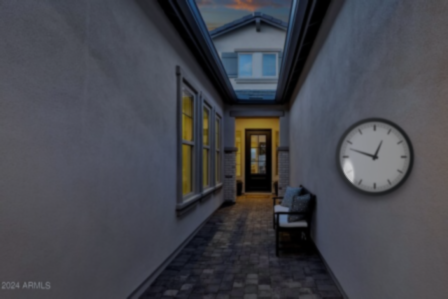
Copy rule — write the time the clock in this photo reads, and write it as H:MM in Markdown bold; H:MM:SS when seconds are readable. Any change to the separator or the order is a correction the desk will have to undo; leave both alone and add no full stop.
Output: **12:48**
